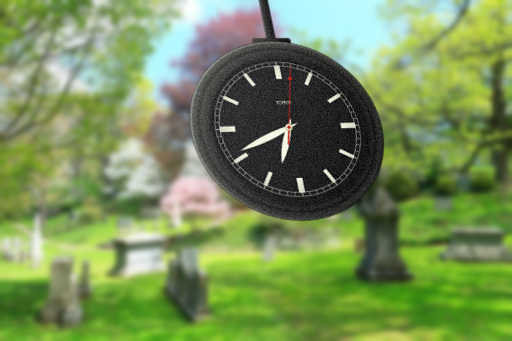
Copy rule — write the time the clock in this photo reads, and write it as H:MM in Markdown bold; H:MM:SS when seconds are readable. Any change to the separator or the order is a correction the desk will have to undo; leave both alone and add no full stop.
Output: **6:41:02**
